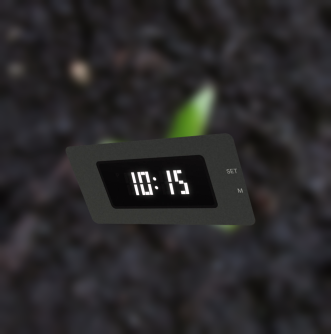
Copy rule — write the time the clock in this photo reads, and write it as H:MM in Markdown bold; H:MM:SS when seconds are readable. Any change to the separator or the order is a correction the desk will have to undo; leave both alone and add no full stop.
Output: **10:15**
